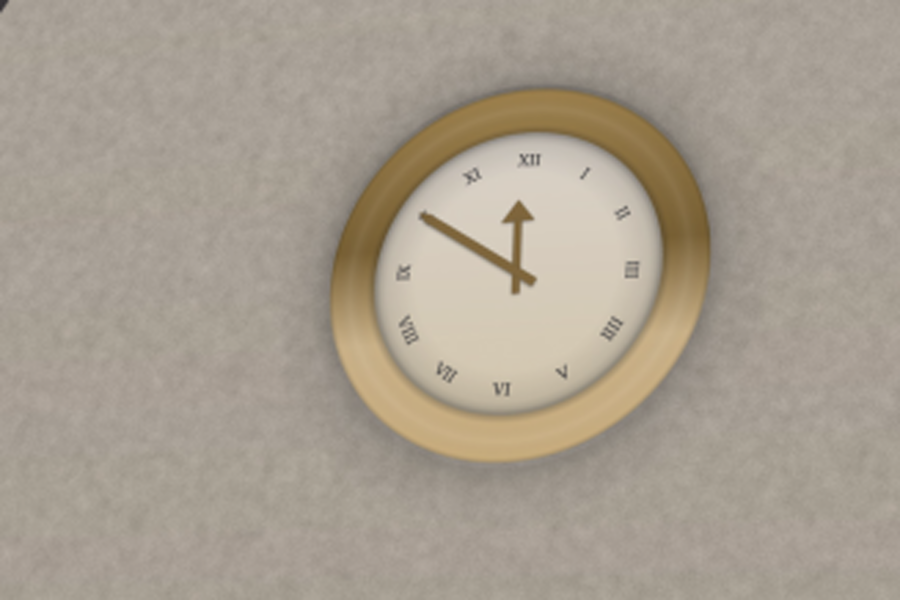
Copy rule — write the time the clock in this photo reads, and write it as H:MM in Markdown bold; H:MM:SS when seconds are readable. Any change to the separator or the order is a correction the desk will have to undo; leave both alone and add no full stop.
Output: **11:50**
